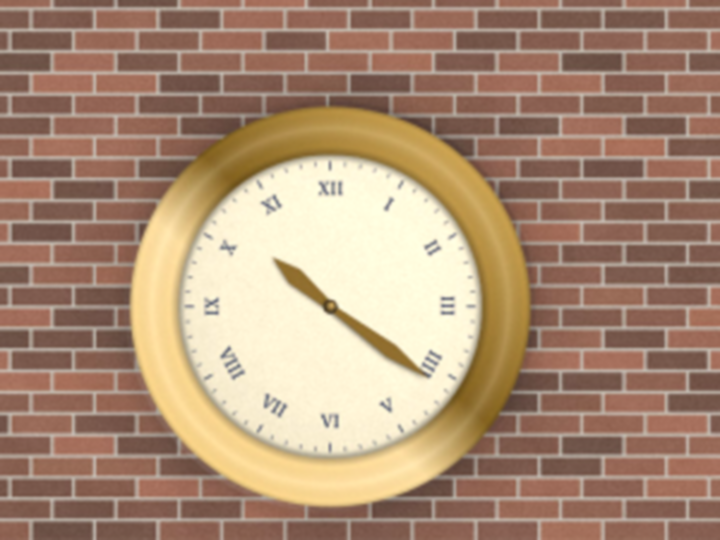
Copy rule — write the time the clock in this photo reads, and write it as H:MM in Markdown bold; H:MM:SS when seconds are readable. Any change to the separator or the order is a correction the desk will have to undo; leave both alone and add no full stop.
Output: **10:21**
